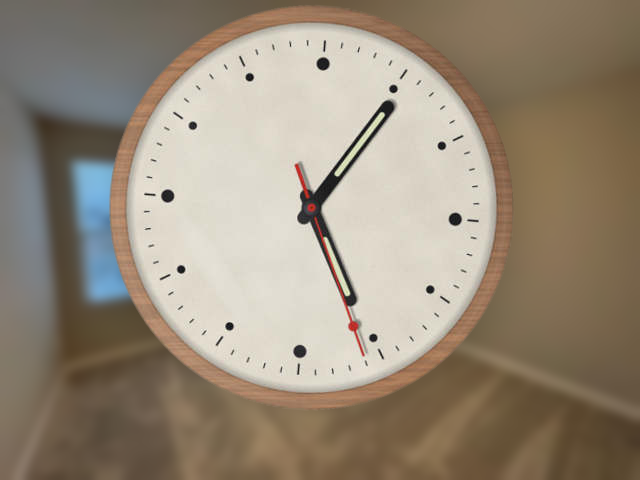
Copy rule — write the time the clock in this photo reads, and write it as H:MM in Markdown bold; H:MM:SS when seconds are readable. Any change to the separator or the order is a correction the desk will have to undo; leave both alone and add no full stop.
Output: **5:05:26**
